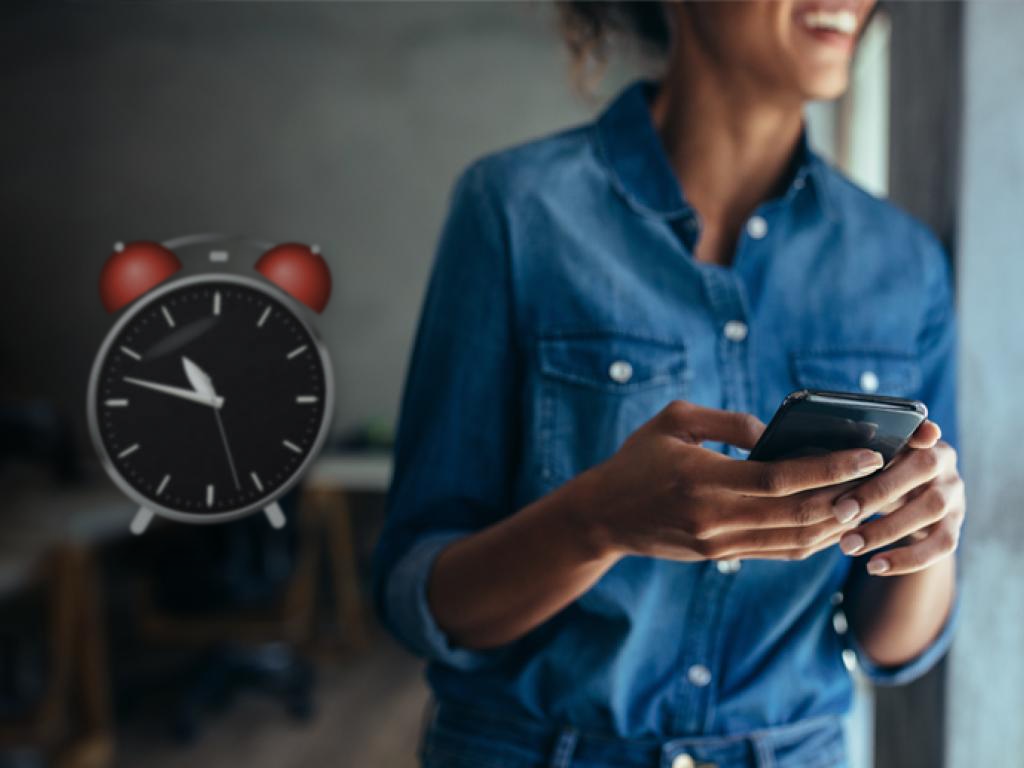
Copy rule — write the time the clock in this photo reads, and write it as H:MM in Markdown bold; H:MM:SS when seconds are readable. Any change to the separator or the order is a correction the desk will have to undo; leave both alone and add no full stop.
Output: **10:47:27**
